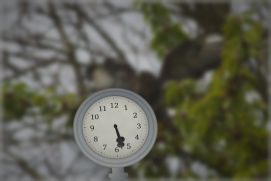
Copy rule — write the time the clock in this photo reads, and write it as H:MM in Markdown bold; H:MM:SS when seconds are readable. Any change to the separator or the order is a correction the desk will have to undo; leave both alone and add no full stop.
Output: **5:28**
